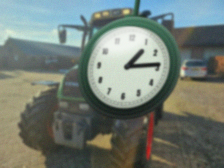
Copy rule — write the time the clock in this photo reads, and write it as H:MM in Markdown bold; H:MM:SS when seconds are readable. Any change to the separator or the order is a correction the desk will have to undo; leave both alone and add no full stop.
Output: **1:14**
